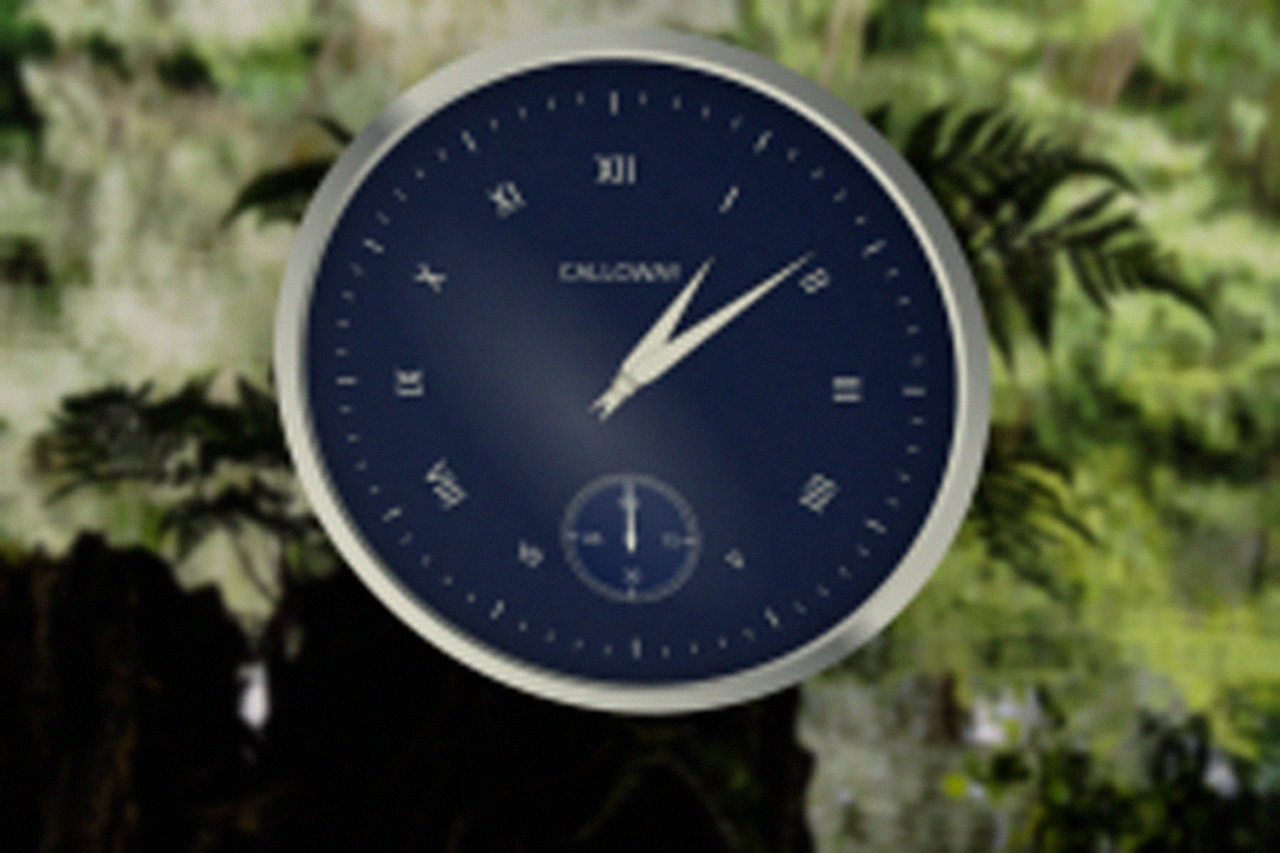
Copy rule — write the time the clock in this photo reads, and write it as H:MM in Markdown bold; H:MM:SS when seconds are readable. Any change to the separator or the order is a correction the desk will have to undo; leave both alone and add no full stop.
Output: **1:09**
